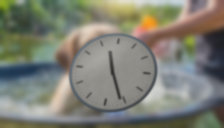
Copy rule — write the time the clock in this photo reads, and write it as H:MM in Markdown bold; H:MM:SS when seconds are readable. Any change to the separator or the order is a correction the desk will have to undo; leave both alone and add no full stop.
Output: **11:26**
